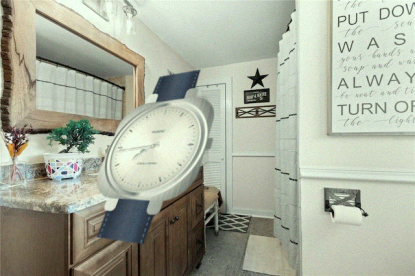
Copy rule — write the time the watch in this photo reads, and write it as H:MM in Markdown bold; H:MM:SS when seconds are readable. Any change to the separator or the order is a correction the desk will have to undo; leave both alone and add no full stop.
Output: **7:44**
